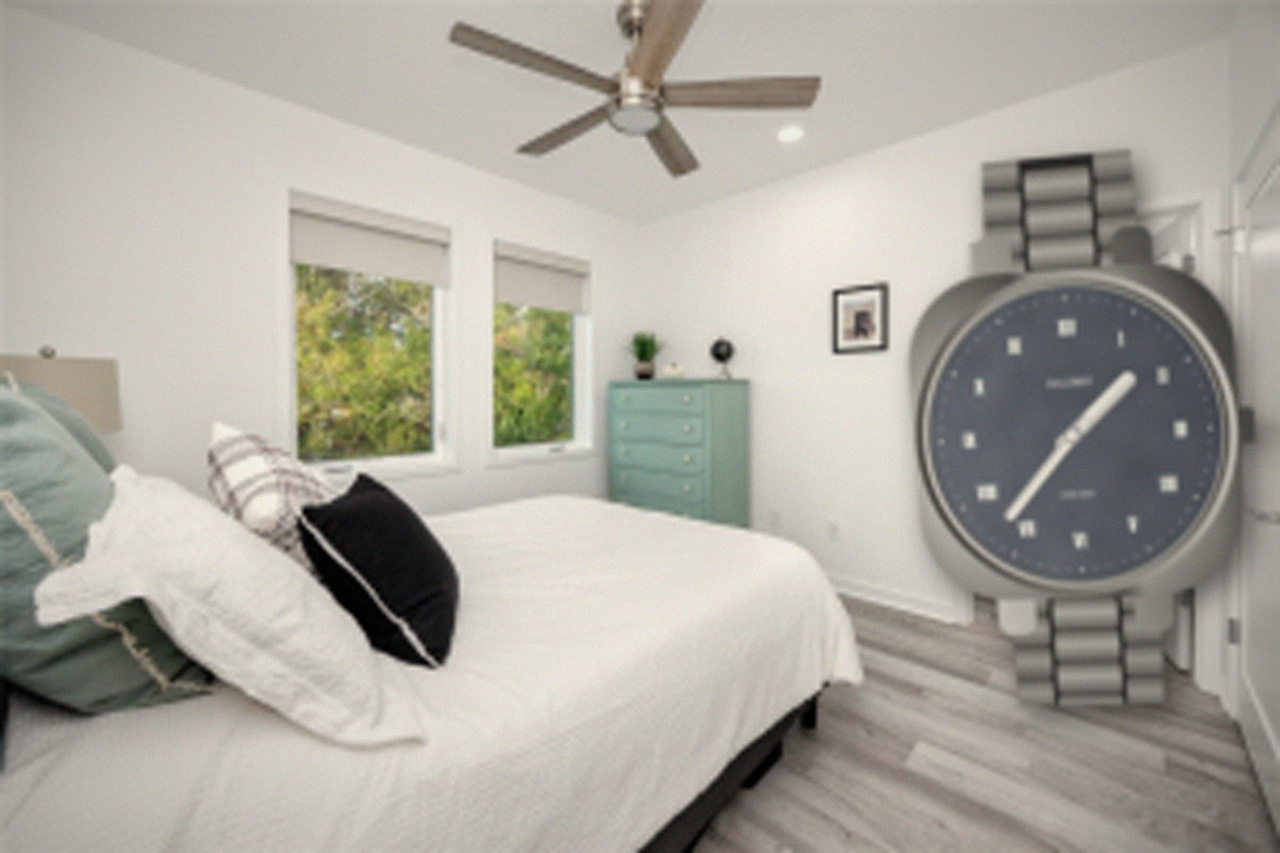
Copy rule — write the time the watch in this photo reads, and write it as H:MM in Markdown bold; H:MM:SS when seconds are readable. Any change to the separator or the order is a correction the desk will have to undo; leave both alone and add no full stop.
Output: **1:37**
